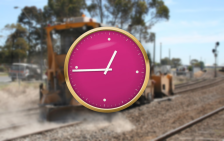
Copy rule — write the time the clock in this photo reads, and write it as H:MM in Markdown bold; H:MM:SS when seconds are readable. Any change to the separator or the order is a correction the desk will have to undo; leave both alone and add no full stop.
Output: **12:44**
